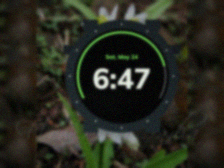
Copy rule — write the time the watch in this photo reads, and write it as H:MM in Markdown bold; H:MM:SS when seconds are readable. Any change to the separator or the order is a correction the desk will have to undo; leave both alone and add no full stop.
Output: **6:47**
